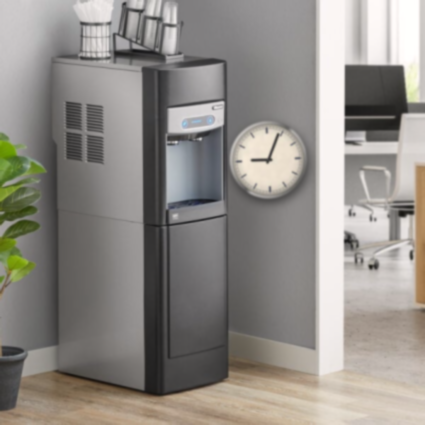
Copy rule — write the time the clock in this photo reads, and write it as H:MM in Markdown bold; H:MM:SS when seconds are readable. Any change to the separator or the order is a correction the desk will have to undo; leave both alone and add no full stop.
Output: **9:04**
